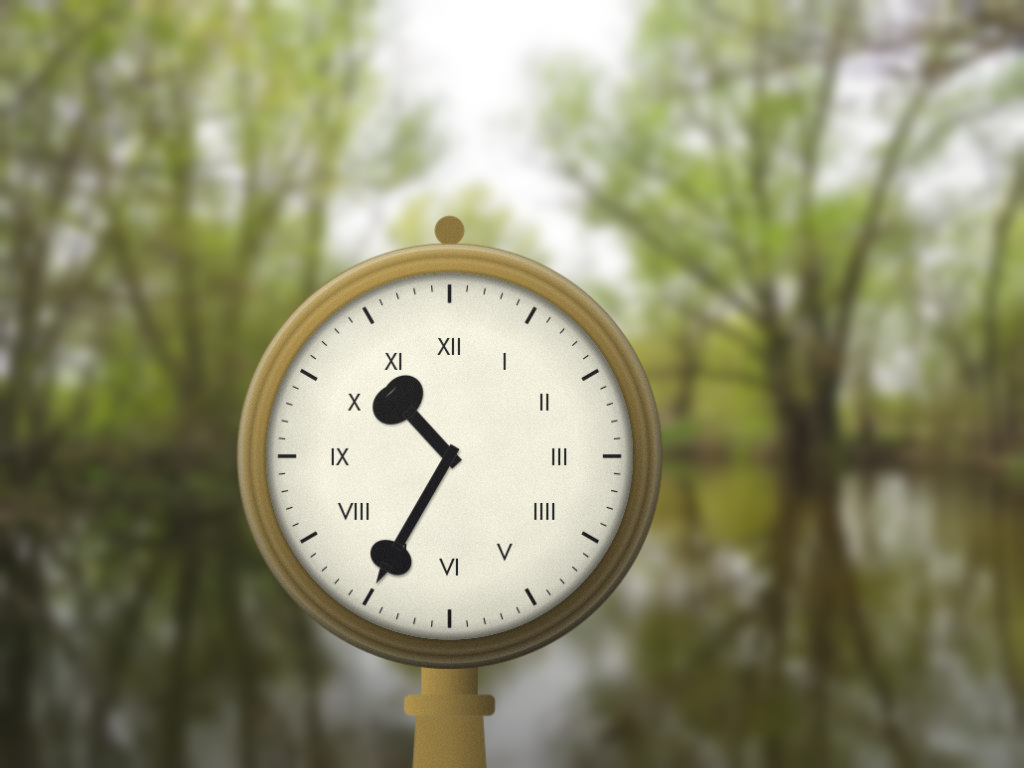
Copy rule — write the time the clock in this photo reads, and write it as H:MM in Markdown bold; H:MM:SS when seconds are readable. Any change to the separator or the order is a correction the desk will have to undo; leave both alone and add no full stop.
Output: **10:35**
